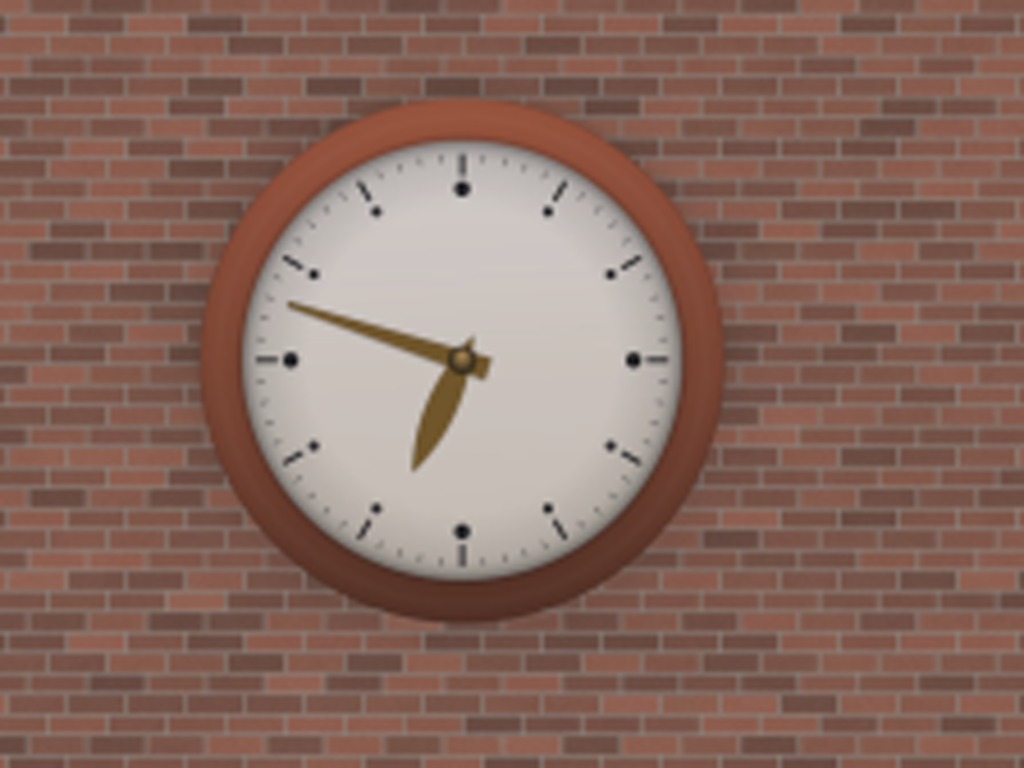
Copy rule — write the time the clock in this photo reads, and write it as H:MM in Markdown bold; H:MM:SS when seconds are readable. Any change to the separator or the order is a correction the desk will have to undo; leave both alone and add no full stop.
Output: **6:48**
